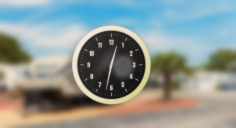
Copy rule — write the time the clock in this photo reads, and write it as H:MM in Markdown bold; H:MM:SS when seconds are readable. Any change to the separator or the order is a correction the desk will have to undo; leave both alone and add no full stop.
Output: **12:32**
